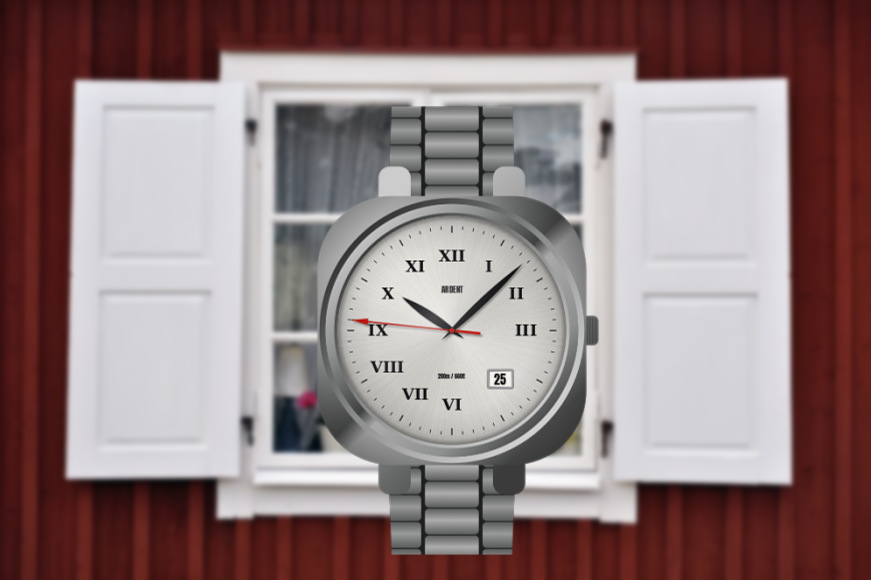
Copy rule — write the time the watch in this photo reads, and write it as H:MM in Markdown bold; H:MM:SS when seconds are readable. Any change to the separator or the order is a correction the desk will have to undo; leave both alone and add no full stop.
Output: **10:07:46**
